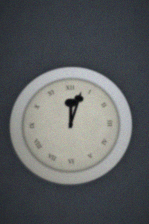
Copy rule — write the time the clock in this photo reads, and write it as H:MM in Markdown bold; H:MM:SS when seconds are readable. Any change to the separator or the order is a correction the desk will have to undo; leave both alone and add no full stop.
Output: **12:03**
